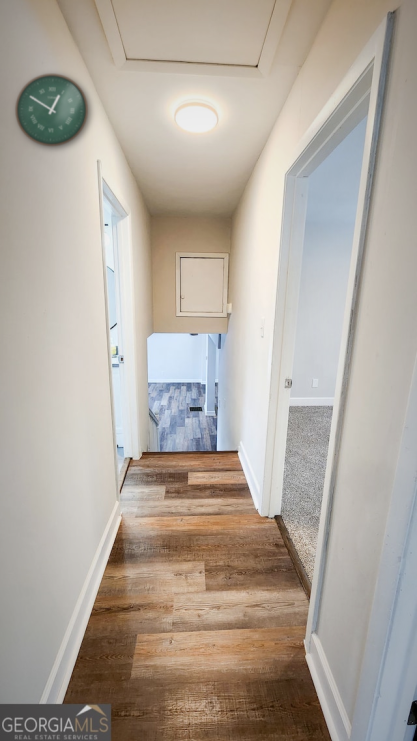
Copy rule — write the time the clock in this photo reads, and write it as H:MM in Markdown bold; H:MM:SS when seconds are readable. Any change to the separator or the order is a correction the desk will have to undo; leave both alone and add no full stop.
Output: **12:50**
